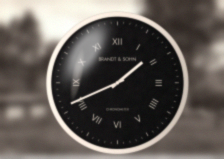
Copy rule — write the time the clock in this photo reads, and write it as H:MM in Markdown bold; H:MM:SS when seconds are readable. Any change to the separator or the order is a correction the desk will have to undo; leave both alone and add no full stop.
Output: **1:41**
